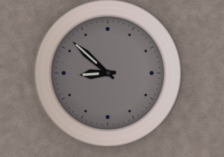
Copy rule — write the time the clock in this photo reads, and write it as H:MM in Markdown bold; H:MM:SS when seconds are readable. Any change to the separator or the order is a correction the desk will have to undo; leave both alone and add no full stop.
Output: **8:52**
